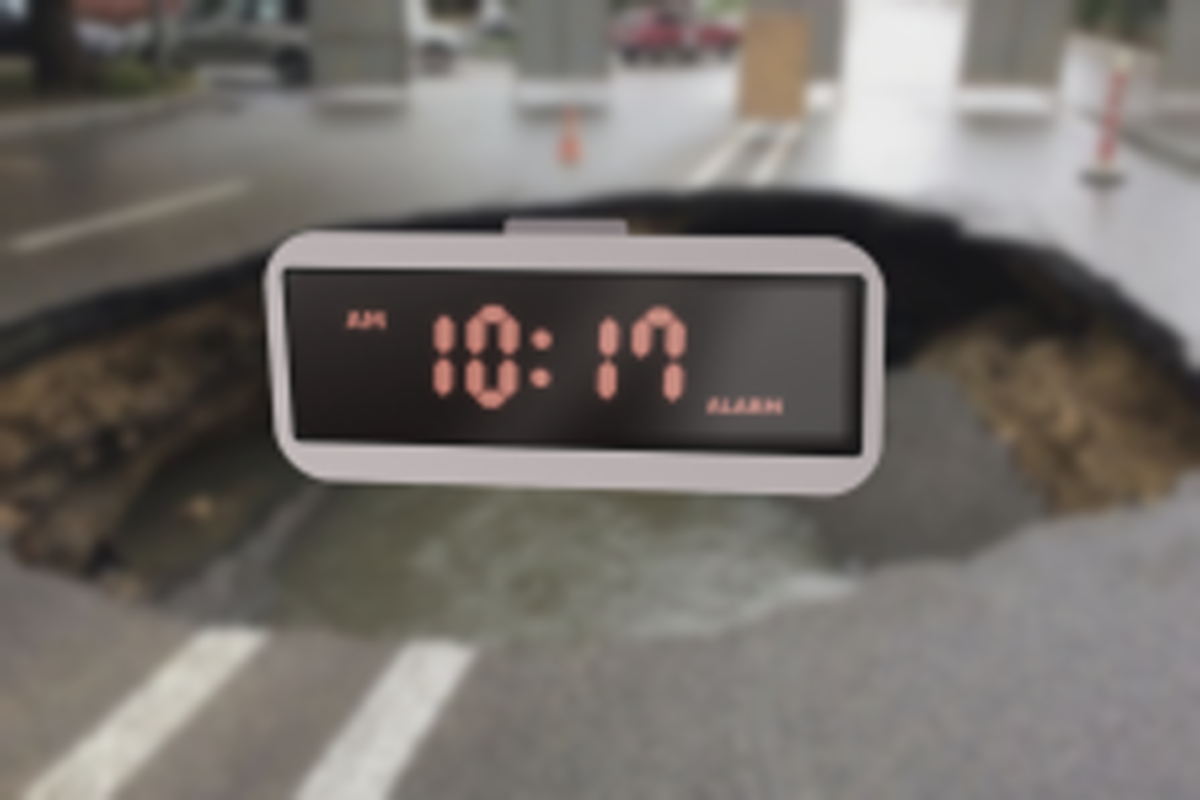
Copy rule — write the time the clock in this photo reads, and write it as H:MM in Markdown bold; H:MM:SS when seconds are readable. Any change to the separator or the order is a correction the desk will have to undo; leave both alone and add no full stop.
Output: **10:17**
